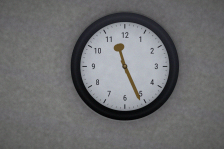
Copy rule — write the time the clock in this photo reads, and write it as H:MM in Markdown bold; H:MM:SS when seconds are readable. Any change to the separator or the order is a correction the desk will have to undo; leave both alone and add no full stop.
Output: **11:26**
